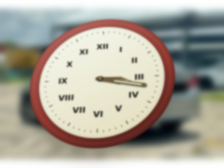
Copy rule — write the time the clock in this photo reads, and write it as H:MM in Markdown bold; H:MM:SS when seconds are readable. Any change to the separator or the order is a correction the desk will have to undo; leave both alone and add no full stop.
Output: **3:17**
